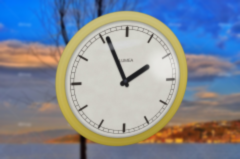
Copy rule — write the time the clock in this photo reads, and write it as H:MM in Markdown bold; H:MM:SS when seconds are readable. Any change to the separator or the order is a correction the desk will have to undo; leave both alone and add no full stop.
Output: **1:56**
